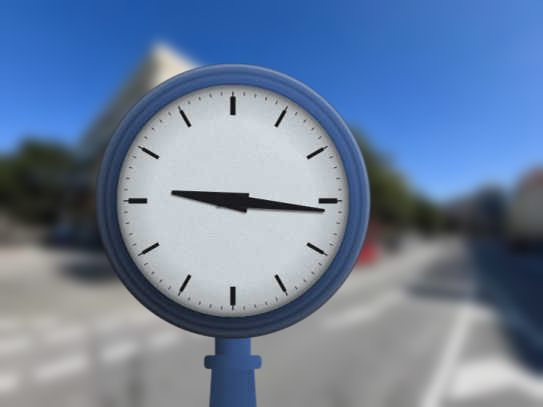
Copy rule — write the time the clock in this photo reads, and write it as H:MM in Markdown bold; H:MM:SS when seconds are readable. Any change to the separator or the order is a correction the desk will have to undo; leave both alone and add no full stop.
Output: **9:16**
